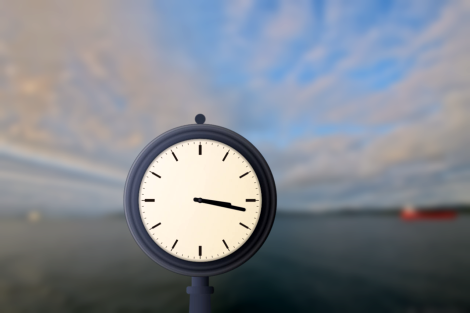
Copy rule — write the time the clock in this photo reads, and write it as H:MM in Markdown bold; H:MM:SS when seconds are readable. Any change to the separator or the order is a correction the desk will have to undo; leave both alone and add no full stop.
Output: **3:17**
